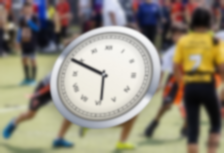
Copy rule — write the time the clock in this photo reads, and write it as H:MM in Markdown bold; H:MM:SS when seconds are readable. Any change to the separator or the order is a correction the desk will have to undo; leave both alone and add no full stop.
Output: **5:49**
